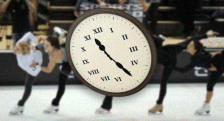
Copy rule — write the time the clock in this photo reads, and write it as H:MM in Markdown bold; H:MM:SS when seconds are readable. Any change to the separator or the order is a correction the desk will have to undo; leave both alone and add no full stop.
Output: **11:25**
